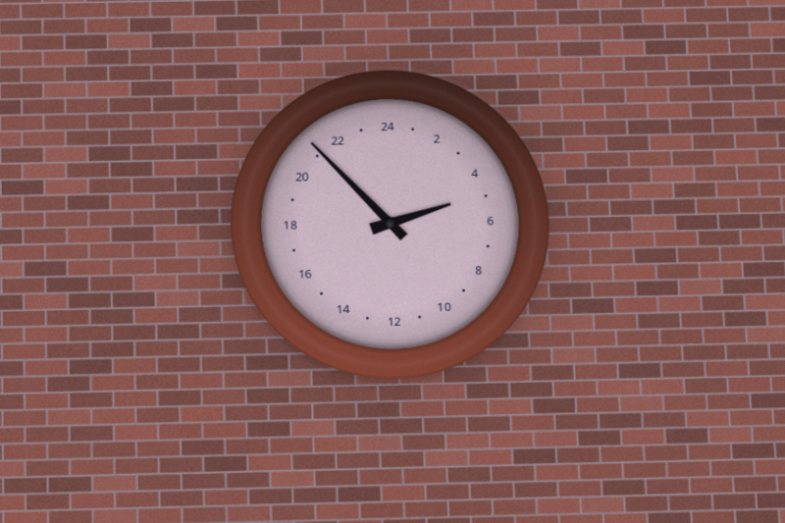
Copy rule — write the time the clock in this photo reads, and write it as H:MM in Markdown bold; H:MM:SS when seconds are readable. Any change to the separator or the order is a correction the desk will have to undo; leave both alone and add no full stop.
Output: **4:53**
